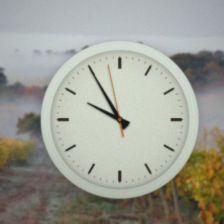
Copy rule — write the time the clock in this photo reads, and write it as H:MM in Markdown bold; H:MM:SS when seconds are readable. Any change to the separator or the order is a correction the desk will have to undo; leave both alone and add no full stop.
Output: **9:54:58**
